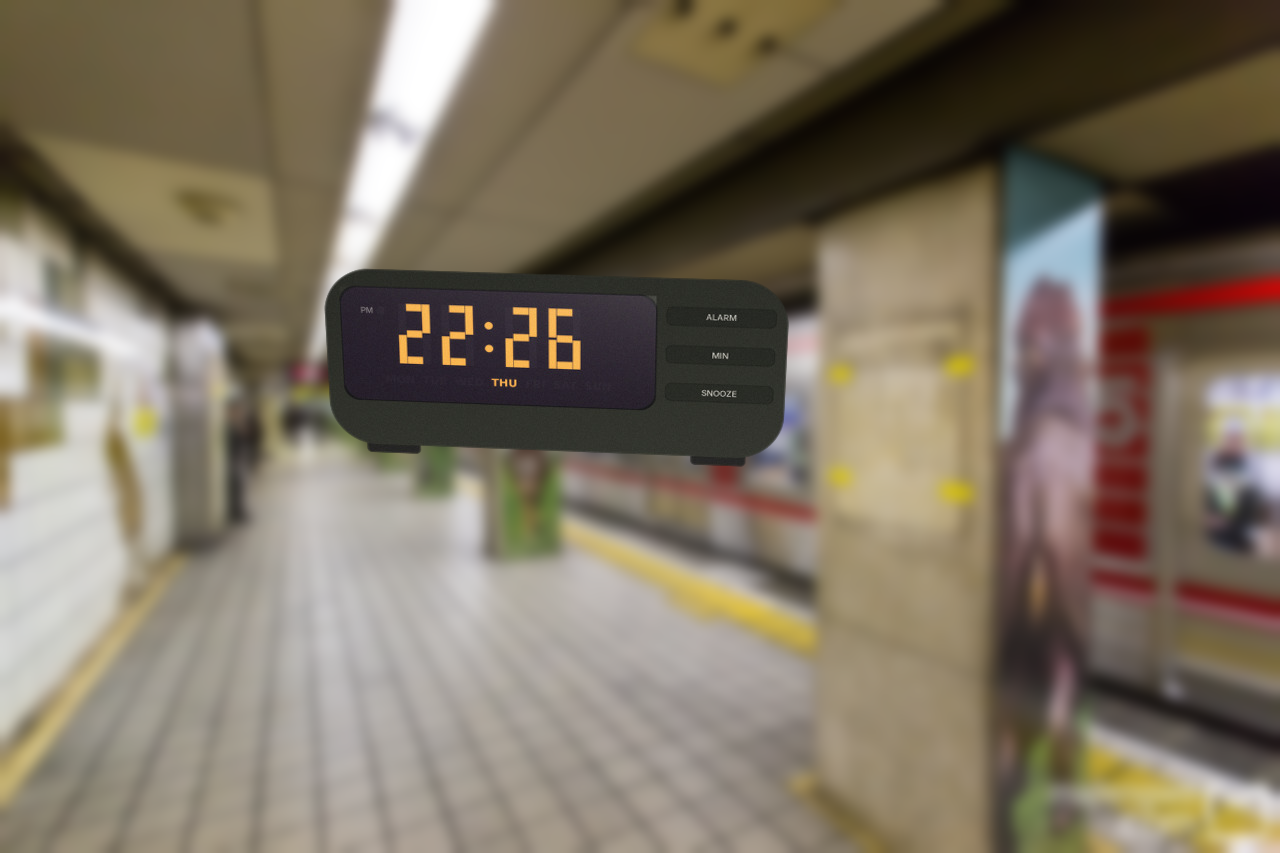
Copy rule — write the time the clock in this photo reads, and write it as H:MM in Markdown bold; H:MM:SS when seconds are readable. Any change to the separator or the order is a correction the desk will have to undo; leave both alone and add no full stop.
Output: **22:26**
